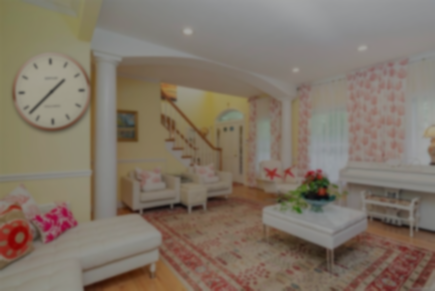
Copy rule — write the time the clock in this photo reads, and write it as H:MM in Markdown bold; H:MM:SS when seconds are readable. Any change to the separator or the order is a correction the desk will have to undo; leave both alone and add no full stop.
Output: **1:38**
